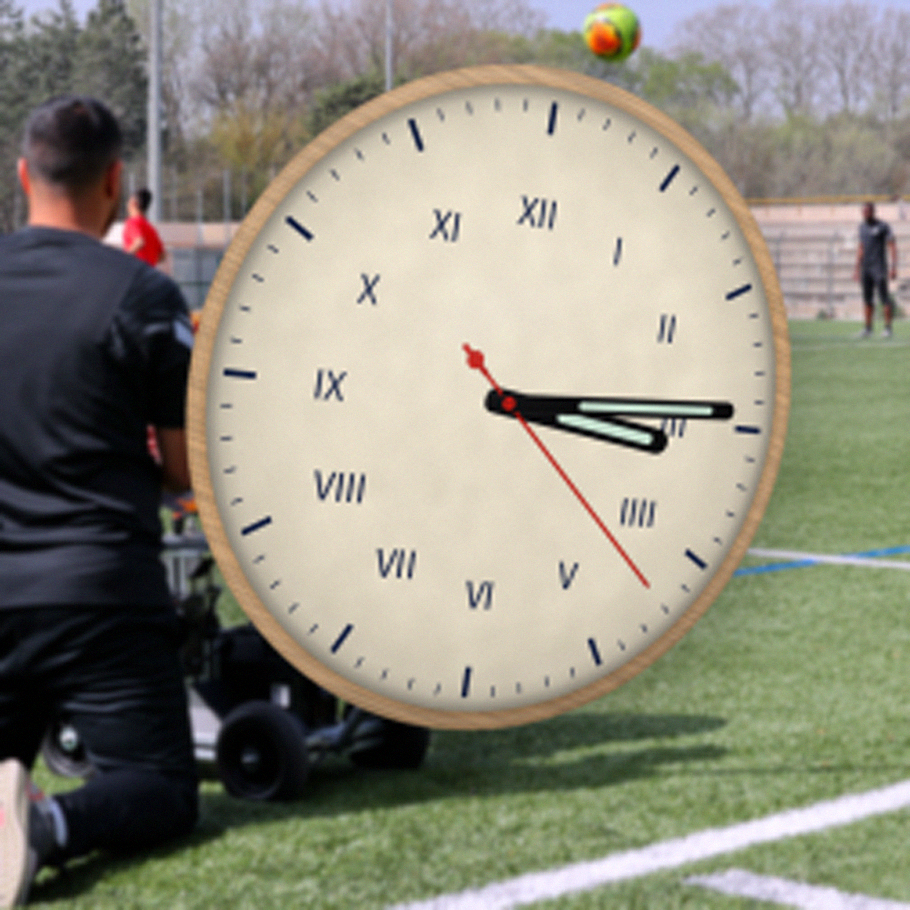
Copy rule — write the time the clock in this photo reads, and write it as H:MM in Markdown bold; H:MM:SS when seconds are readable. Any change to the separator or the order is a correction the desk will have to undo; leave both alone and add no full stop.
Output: **3:14:22**
